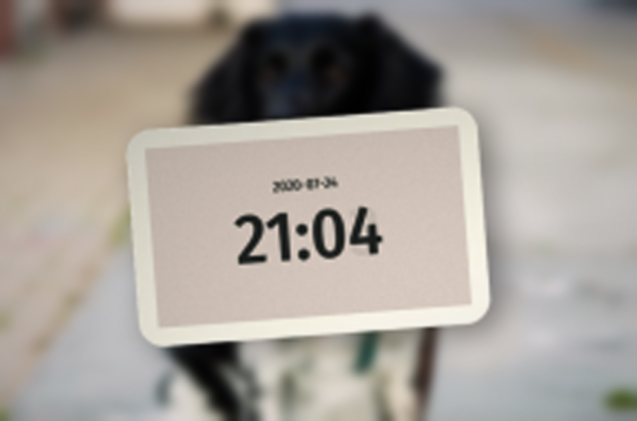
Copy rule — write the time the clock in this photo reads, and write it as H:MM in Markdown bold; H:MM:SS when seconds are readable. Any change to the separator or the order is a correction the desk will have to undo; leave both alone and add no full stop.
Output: **21:04**
